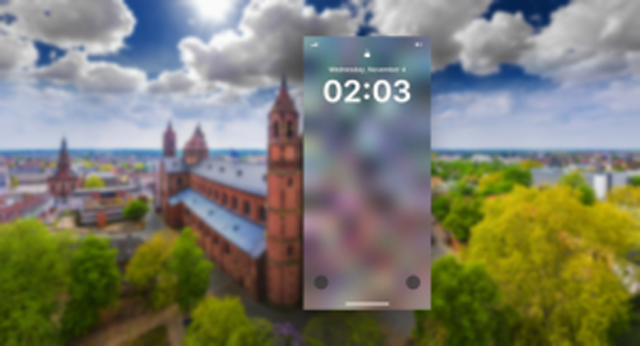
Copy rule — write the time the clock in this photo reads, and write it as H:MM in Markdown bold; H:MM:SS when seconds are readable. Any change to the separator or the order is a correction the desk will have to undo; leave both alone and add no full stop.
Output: **2:03**
